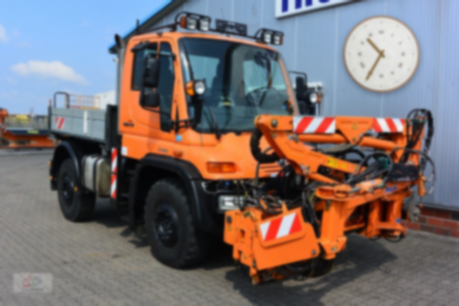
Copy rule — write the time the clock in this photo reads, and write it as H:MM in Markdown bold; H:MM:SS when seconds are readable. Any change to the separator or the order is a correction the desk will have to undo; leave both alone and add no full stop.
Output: **10:35**
